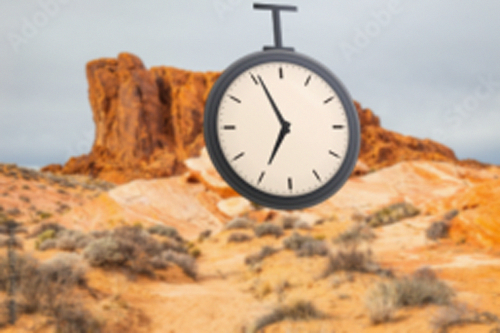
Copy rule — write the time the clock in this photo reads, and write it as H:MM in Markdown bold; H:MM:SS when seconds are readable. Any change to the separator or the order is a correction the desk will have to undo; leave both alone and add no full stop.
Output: **6:56**
